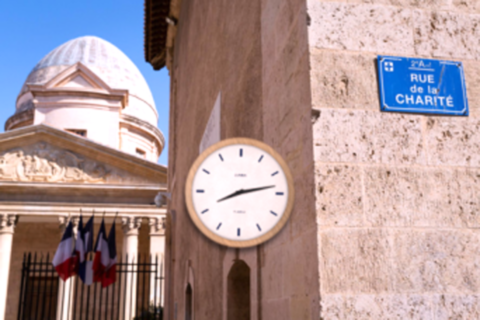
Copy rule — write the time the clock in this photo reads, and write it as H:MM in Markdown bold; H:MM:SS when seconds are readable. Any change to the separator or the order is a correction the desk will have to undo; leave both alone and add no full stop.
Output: **8:13**
